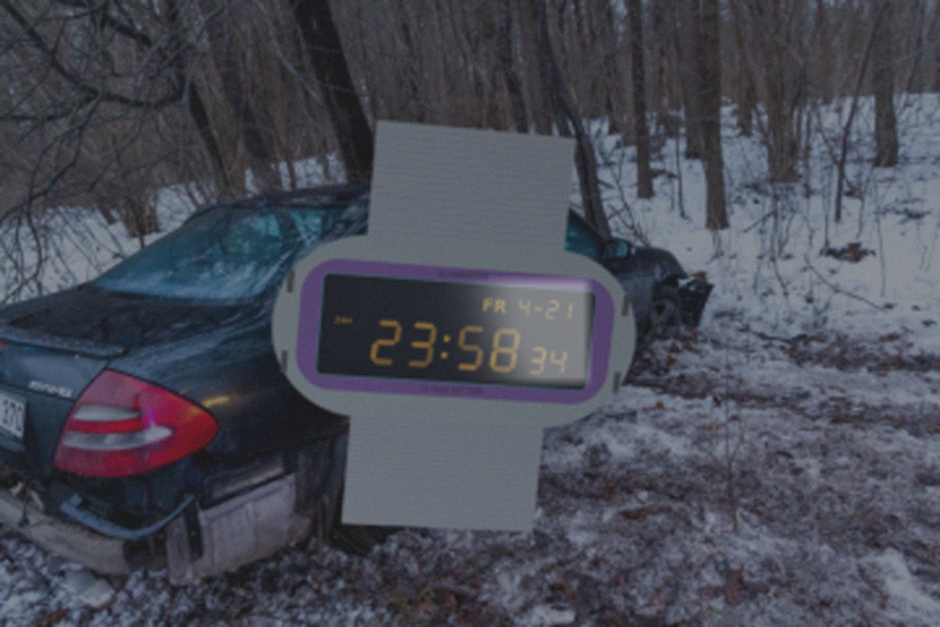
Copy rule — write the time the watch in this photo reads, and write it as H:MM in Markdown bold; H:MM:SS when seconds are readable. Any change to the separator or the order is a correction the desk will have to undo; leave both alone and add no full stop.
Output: **23:58:34**
